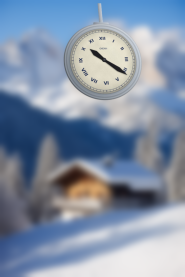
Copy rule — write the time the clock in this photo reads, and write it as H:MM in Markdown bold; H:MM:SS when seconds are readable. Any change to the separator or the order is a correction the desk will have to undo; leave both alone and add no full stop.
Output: **10:21**
